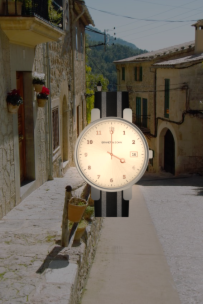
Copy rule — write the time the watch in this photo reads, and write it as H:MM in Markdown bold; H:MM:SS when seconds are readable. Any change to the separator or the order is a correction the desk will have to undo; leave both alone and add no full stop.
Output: **4:00**
